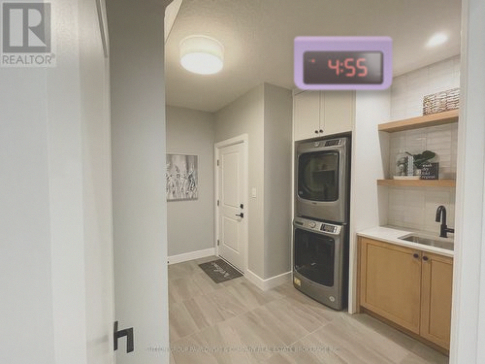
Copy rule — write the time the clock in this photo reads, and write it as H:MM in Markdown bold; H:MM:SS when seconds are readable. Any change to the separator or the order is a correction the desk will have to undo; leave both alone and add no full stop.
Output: **4:55**
